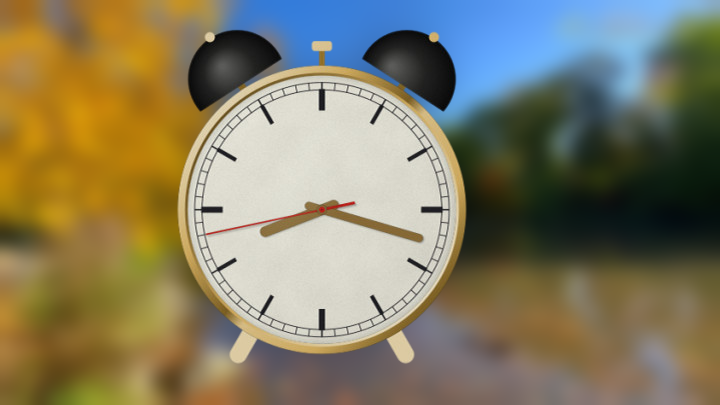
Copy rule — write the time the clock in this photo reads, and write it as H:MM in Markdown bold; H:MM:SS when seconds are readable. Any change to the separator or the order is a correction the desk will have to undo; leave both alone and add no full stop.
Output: **8:17:43**
